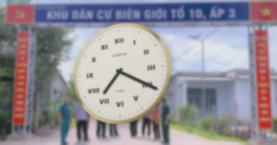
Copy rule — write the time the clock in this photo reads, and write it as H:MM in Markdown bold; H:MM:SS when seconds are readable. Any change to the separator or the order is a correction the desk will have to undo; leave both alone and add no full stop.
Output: **7:20**
